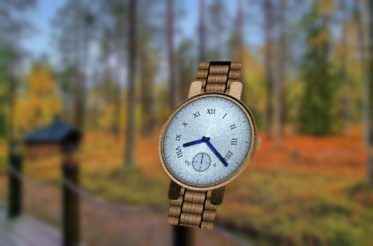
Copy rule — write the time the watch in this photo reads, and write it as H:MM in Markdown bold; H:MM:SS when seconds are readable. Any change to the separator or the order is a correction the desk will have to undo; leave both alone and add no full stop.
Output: **8:22**
